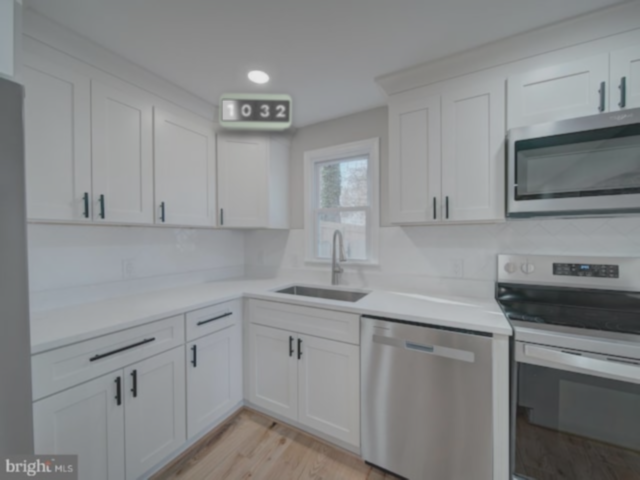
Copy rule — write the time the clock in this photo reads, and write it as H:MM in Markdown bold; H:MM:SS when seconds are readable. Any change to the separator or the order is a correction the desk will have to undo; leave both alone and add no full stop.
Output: **10:32**
